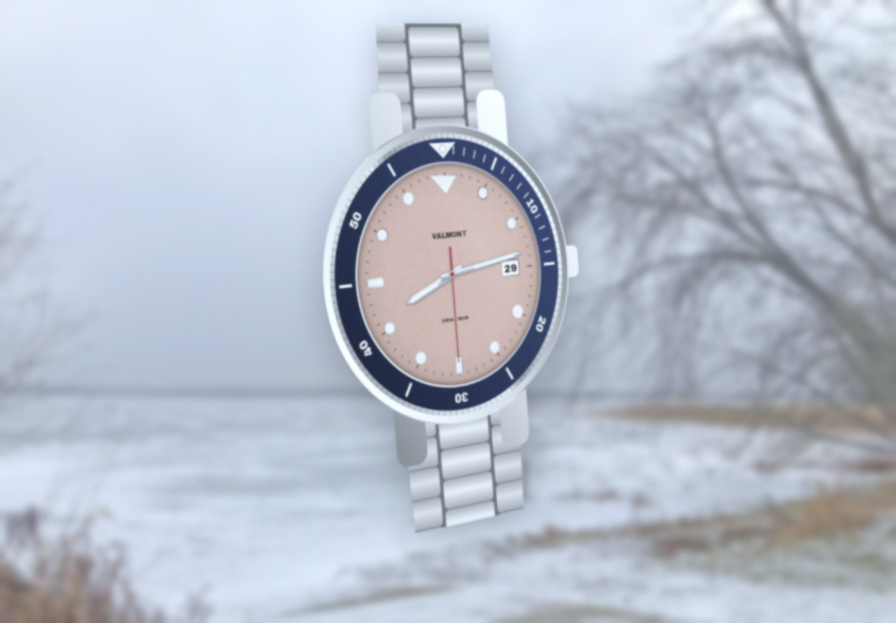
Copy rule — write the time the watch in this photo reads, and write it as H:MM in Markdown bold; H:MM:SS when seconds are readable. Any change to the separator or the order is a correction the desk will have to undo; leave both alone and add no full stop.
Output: **8:13:30**
